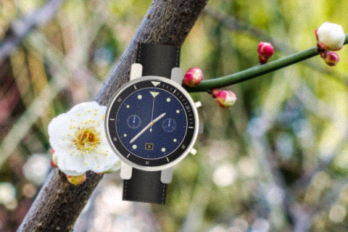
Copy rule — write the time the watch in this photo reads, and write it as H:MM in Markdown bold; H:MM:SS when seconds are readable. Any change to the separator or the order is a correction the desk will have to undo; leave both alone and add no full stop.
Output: **1:37**
